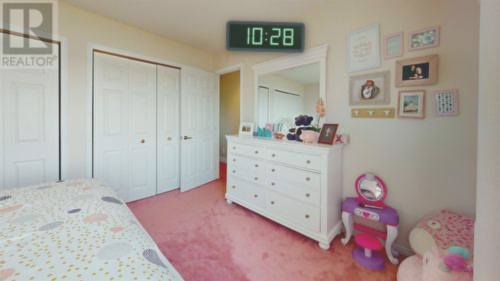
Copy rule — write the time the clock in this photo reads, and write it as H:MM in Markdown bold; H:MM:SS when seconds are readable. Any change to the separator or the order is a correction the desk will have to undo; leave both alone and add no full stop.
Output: **10:28**
